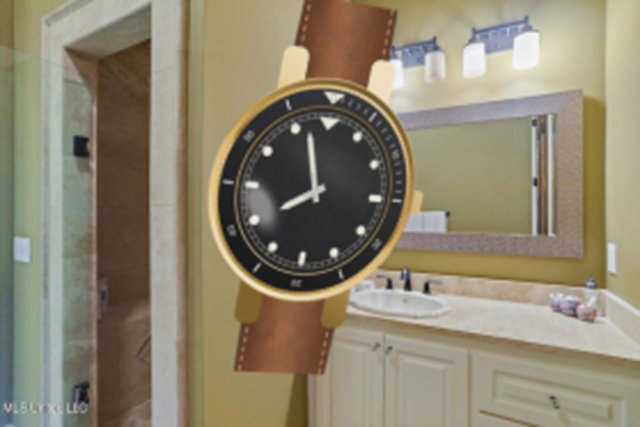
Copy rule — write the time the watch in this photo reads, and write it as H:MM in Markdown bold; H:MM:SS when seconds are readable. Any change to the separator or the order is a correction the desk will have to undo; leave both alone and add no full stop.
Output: **7:57**
